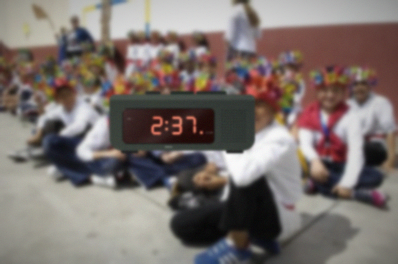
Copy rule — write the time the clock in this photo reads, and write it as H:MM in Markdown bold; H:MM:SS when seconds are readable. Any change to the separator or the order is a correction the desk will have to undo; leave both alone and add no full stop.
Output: **2:37**
